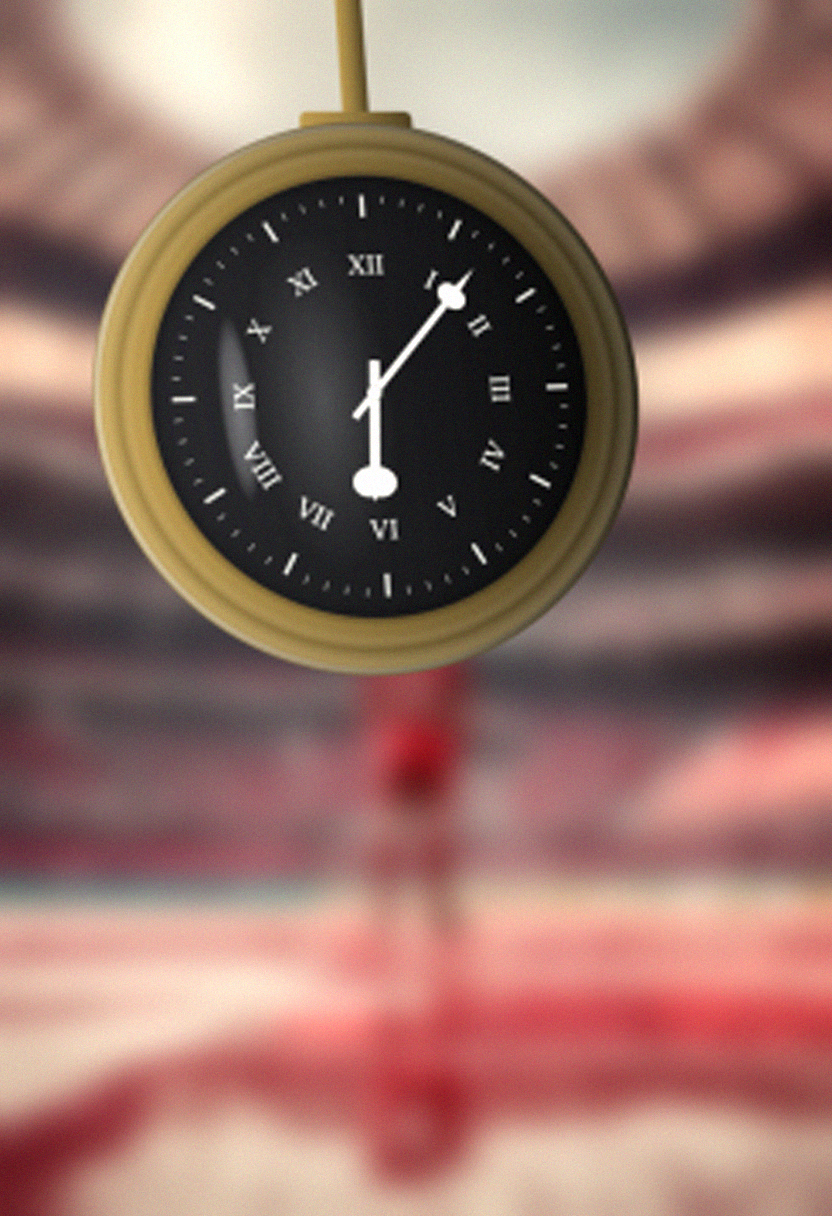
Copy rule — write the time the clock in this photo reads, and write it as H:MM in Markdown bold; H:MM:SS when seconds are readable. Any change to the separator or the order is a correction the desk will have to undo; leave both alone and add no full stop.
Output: **6:07**
